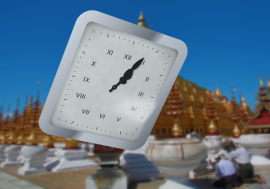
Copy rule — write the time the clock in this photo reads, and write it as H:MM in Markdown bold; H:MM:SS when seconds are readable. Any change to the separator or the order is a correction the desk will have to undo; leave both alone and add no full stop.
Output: **1:04**
